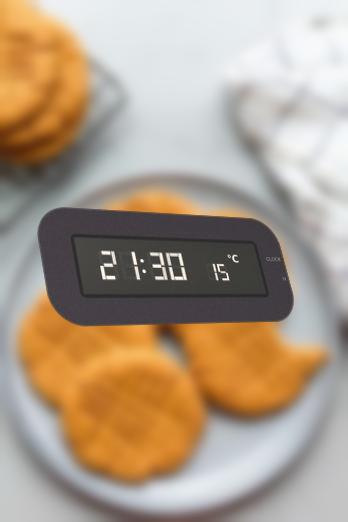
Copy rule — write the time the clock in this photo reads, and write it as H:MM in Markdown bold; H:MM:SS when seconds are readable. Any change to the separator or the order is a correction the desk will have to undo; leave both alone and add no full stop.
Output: **21:30**
